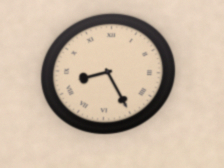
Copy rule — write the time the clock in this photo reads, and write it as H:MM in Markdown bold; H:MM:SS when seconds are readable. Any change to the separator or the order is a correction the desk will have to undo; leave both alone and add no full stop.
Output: **8:25**
